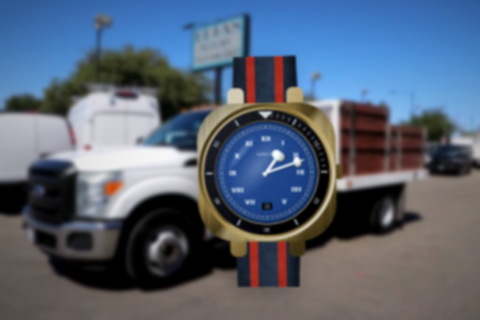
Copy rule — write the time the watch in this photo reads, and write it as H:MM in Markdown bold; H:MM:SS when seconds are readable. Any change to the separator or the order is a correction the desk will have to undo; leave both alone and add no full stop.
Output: **1:12**
